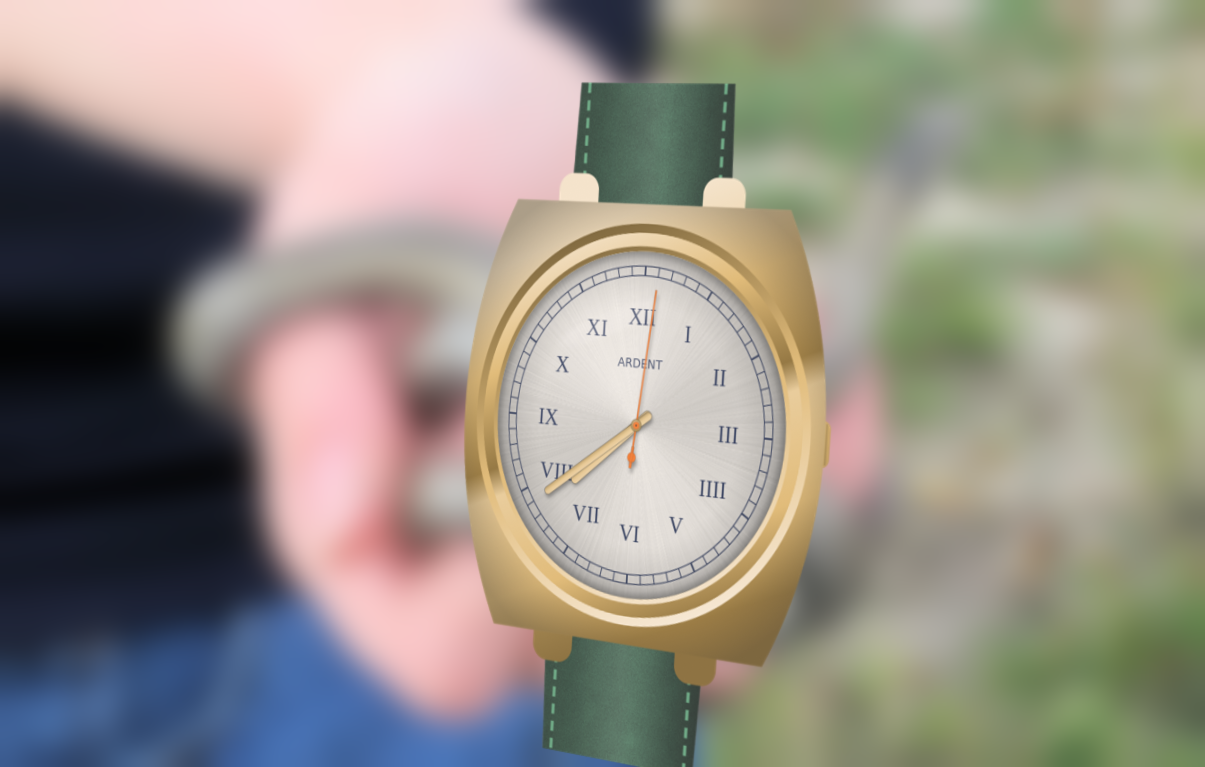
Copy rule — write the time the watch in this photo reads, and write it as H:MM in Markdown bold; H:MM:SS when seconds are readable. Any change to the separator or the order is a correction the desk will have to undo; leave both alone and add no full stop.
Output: **7:39:01**
